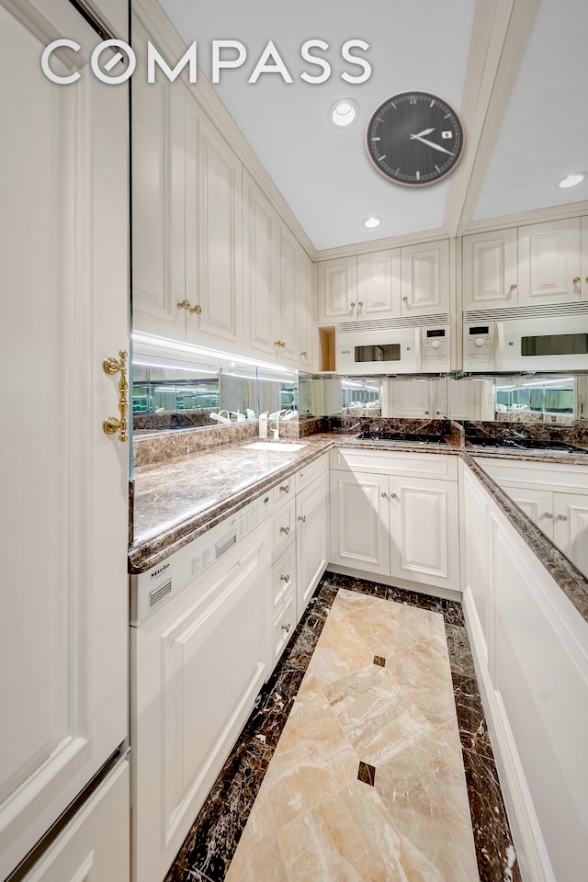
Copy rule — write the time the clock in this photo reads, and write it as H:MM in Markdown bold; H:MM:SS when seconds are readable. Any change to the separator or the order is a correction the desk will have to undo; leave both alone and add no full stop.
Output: **2:20**
